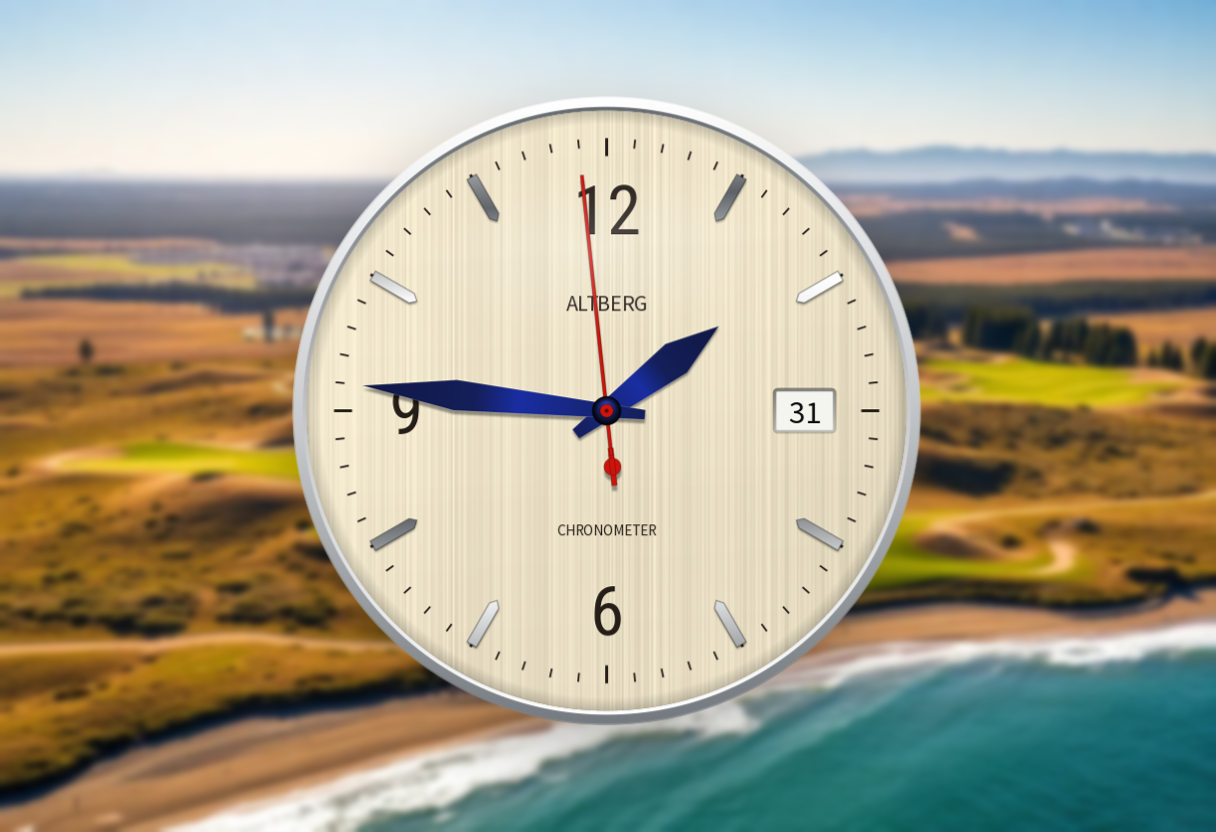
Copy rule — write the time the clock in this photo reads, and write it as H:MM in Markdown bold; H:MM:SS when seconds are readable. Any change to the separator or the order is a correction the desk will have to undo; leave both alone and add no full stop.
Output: **1:45:59**
